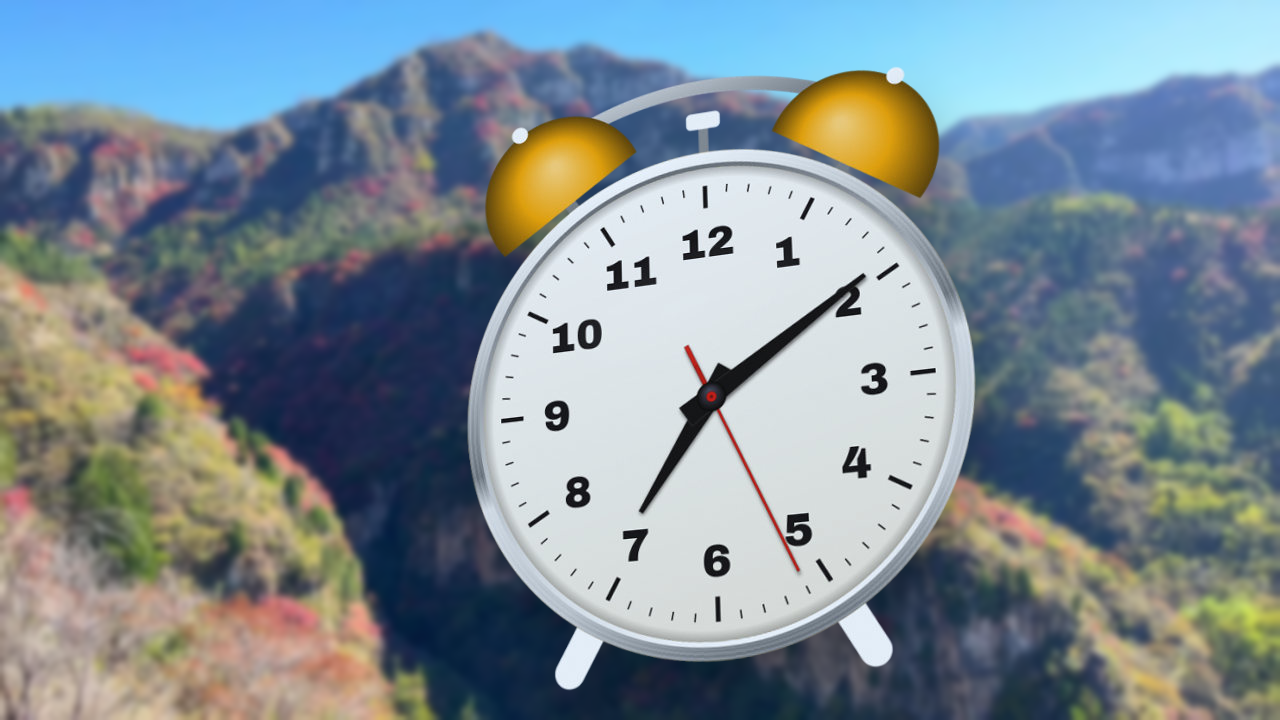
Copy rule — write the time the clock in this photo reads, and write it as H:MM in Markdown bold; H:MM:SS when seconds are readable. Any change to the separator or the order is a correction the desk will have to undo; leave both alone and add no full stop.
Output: **7:09:26**
